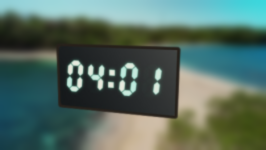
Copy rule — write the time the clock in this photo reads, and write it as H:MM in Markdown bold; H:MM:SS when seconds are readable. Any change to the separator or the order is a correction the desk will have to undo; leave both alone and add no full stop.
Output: **4:01**
